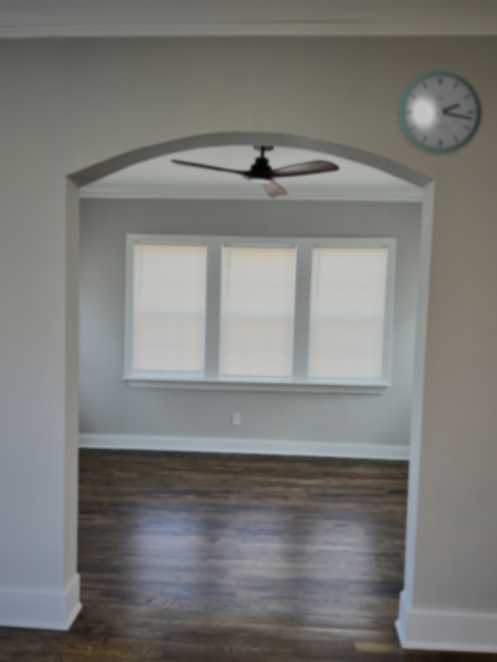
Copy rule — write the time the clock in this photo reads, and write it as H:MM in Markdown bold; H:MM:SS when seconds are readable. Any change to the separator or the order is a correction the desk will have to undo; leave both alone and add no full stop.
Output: **2:17**
